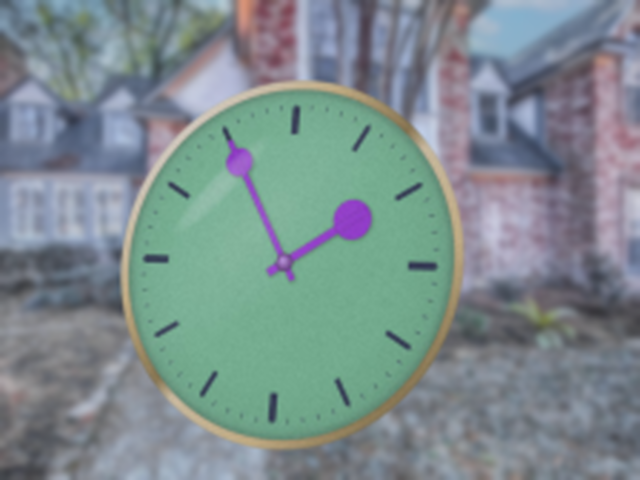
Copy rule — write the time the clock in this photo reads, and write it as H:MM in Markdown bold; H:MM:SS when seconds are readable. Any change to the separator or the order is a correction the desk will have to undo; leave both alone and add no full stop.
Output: **1:55**
